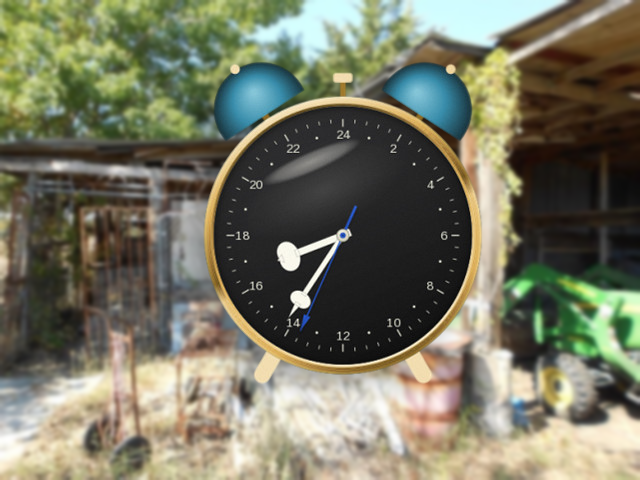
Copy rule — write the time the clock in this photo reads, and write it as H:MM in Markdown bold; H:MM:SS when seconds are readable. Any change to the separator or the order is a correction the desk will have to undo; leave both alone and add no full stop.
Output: **16:35:34**
